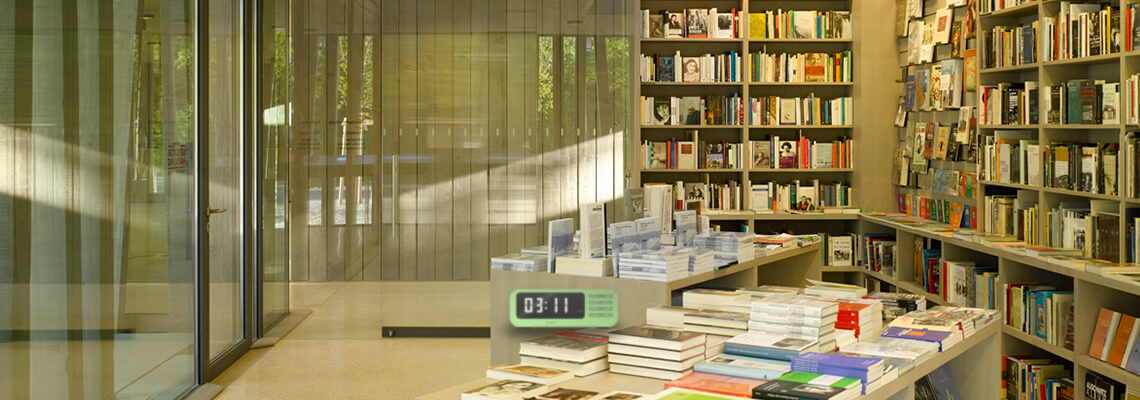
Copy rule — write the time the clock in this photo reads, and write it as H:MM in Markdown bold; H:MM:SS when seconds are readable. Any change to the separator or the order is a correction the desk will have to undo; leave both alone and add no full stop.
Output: **3:11**
